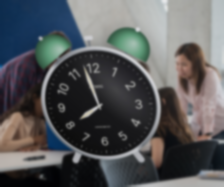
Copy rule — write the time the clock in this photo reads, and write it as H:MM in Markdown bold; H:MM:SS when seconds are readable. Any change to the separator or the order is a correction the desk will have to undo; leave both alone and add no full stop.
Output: **7:58**
